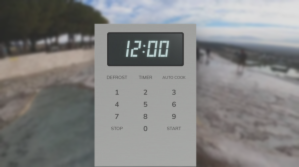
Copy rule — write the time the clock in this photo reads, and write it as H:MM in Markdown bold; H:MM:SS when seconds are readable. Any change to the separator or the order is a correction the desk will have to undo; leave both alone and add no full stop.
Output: **12:00**
